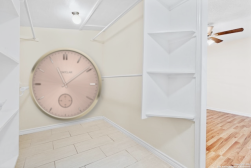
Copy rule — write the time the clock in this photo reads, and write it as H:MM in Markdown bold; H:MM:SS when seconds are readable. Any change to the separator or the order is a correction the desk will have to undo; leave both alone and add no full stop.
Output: **11:09**
